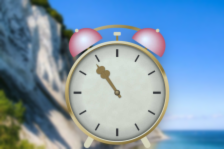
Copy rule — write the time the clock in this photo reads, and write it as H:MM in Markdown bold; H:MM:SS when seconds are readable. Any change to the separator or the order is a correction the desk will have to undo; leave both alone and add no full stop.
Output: **10:54**
